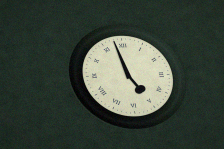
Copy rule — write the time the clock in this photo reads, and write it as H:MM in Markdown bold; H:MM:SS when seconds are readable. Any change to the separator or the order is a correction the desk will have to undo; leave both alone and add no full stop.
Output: **4:58**
